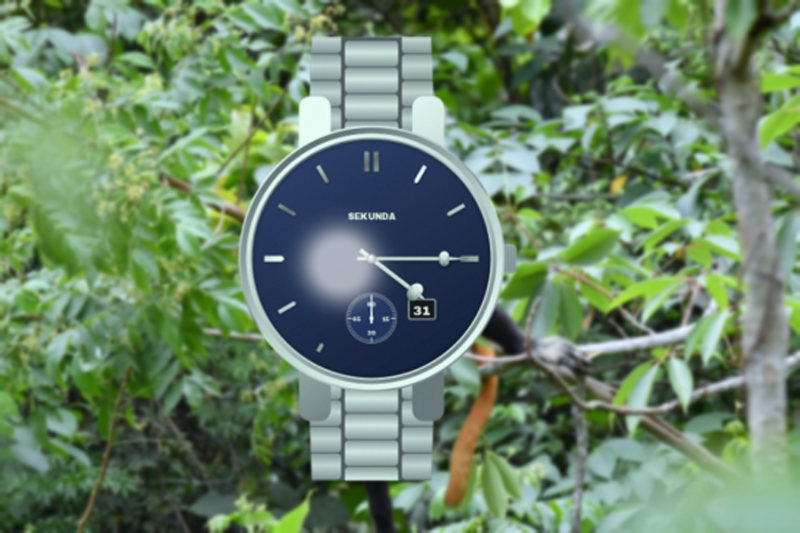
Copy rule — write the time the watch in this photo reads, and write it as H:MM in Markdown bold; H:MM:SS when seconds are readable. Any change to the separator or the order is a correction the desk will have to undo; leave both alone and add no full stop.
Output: **4:15**
